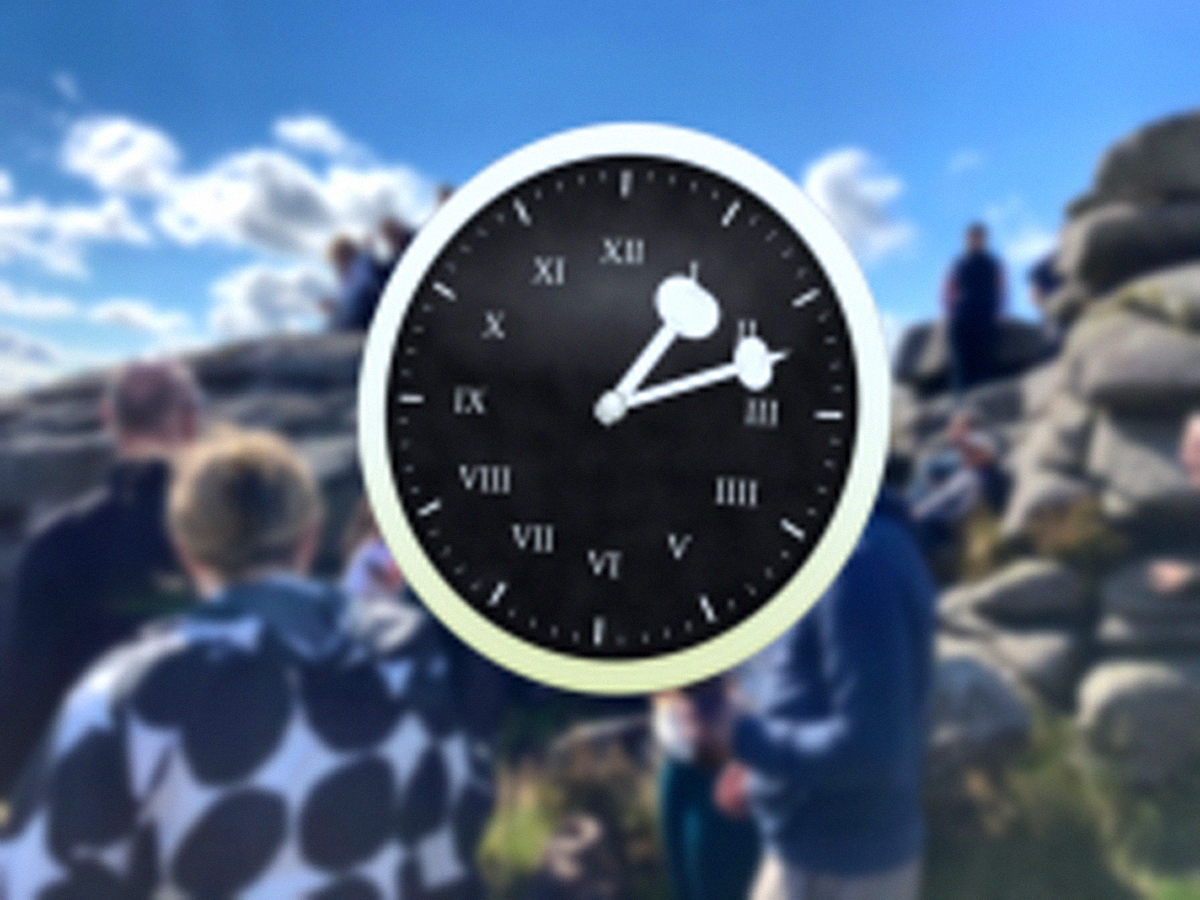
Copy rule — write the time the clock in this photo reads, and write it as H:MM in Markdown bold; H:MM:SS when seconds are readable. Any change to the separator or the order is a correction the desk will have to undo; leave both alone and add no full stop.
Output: **1:12**
